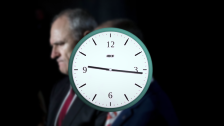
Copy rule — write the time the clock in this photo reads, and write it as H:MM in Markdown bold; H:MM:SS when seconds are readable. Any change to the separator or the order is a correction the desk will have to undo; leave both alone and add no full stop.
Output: **9:16**
